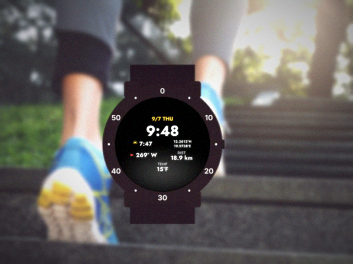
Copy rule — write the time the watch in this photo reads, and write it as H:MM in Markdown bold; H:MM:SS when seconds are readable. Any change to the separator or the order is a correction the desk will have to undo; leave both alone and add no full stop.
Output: **9:48**
